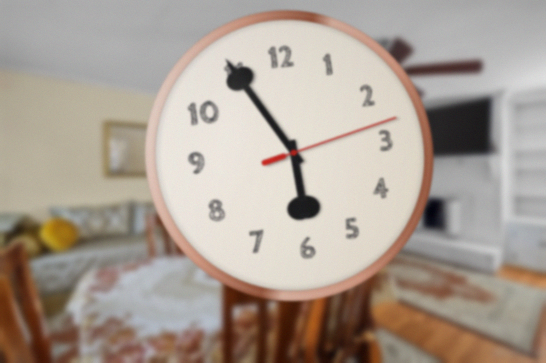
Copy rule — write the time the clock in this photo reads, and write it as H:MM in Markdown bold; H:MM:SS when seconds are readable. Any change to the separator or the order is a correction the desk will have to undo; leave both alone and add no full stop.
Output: **5:55:13**
